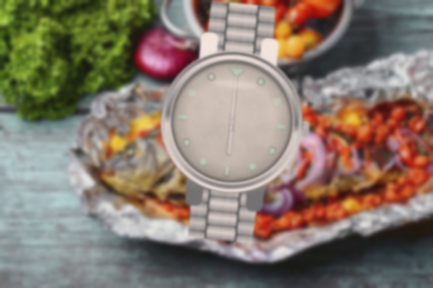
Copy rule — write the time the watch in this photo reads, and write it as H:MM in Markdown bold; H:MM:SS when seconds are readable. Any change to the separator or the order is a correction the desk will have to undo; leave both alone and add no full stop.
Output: **6:00**
